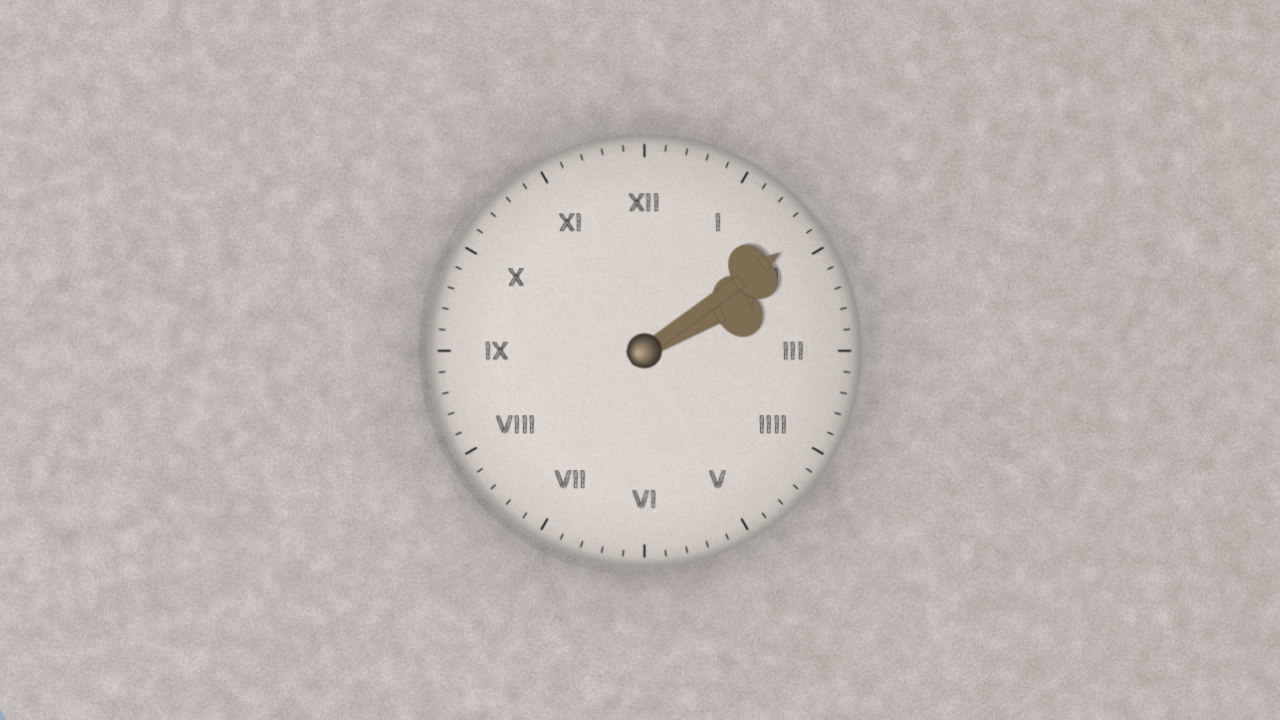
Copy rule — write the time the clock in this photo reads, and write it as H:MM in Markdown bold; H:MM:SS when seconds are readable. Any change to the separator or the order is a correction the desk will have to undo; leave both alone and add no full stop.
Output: **2:09**
